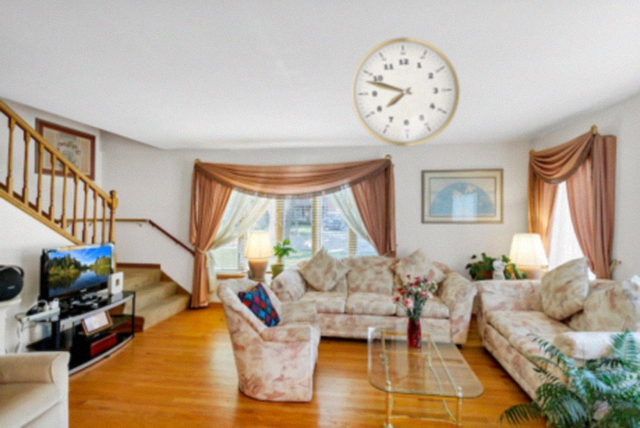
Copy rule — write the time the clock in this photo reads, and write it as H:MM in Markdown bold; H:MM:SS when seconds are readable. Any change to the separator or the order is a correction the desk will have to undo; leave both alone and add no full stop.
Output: **7:48**
